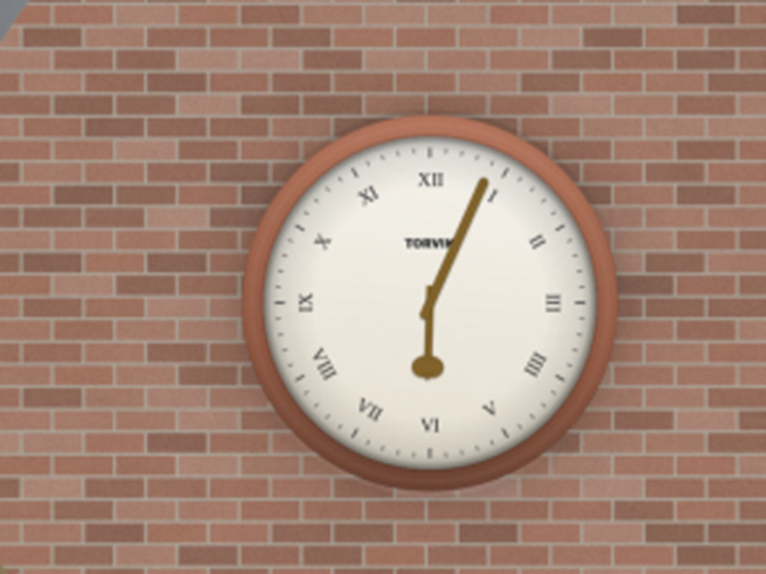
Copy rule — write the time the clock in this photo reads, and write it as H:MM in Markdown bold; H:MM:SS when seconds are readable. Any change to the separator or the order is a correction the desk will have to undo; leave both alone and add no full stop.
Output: **6:04**
